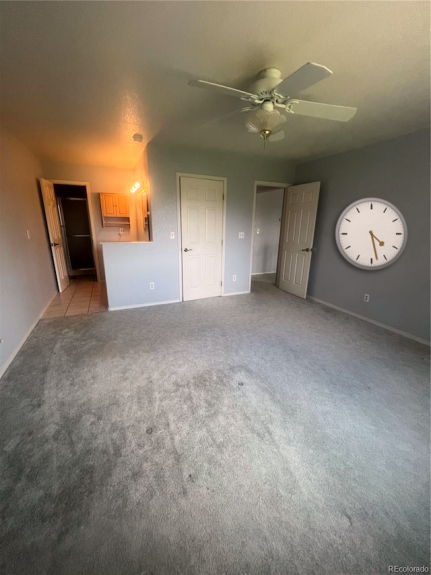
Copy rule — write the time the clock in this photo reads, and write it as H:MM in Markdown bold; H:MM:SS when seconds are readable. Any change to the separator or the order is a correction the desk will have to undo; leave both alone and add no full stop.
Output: **4:28**
